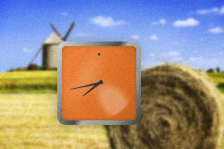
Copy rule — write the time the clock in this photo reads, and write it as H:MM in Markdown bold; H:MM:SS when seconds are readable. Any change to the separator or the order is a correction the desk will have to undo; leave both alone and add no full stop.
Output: **7:43**
